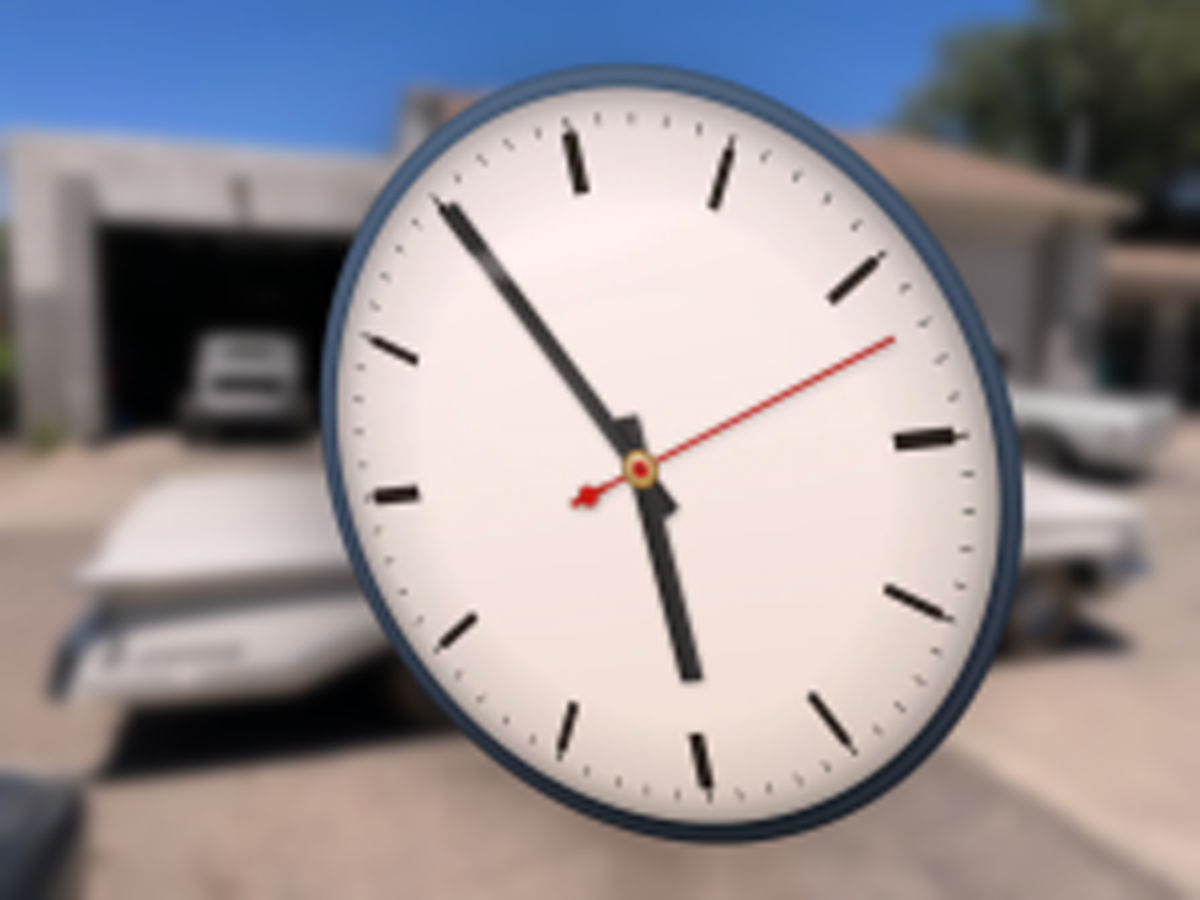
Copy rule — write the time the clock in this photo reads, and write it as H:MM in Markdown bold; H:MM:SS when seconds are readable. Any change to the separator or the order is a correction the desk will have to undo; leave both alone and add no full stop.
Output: **5:55:12**
